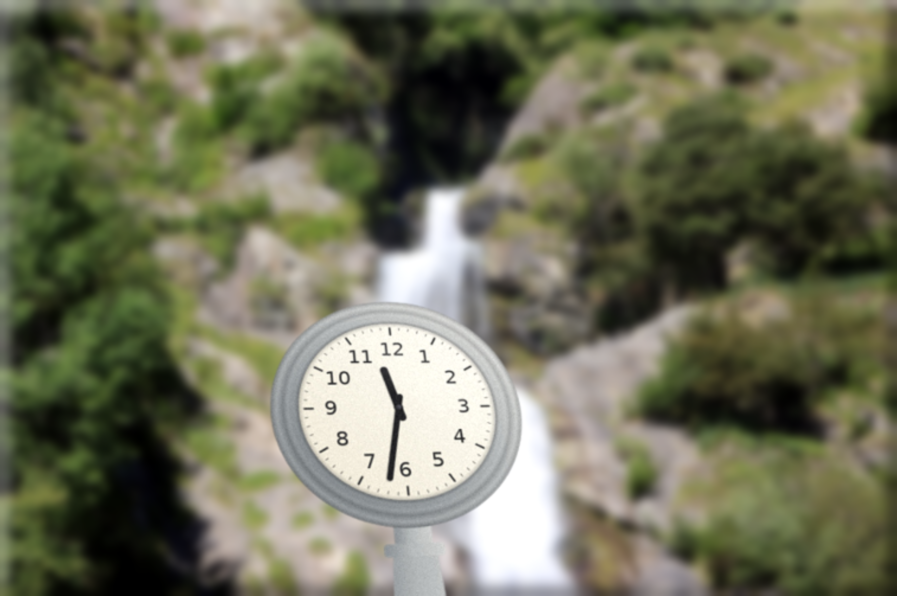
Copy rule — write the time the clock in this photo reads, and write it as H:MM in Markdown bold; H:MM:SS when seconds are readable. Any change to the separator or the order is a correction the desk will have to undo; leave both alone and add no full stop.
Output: **11:32**
